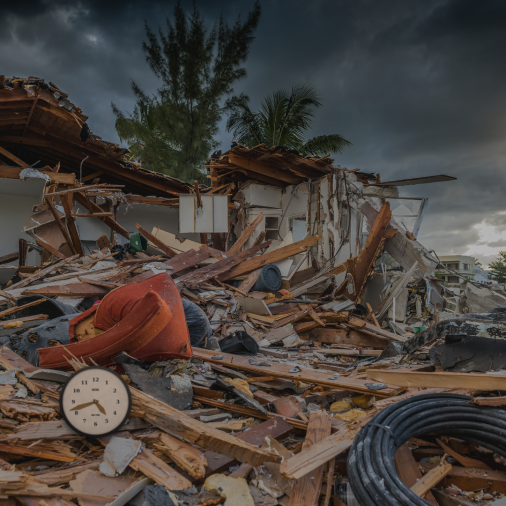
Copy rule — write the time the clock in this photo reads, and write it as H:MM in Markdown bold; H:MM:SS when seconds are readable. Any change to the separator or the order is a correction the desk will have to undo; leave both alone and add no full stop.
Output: **4:42**
